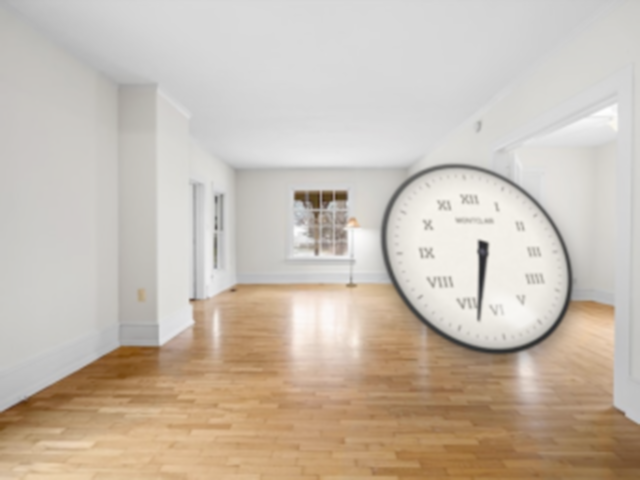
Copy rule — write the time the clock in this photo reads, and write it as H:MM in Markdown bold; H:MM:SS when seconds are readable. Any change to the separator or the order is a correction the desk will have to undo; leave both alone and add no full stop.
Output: **6:33**
